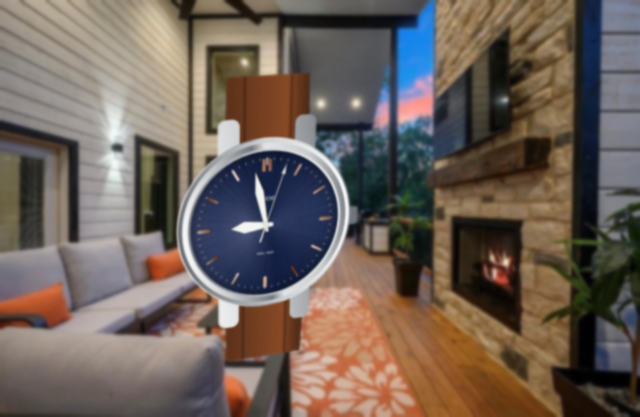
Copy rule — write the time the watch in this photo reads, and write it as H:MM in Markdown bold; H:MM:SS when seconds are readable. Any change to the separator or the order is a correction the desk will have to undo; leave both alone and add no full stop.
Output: **8:58:03**
